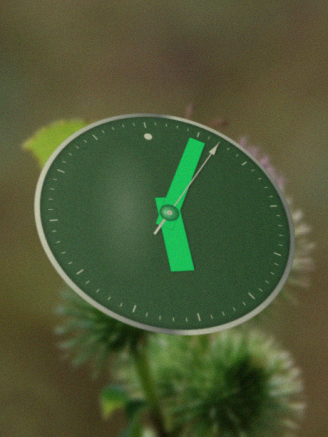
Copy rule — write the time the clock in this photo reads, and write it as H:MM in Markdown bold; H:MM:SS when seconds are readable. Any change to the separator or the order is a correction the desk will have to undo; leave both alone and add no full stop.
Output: **6:05:07**
